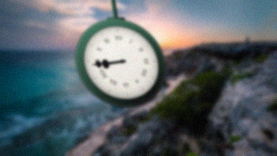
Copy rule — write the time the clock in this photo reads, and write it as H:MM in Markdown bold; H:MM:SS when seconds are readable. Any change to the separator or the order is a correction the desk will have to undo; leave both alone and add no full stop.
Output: **8:44**
